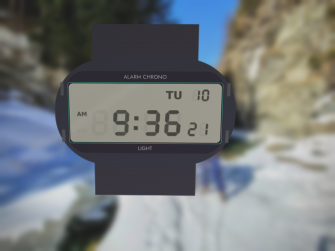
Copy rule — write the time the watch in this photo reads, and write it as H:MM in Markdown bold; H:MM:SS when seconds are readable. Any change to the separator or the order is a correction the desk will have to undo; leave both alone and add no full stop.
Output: **9:36:21**
